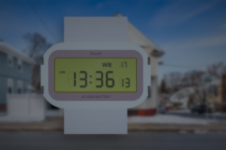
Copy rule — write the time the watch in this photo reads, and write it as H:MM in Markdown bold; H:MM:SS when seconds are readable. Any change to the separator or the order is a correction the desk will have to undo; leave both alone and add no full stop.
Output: **13:36:13**
